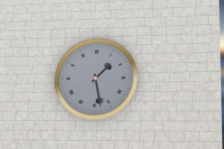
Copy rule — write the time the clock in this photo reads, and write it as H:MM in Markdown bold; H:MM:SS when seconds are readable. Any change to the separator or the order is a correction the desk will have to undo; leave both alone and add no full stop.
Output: **1:28**
